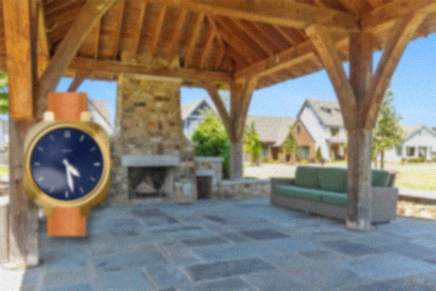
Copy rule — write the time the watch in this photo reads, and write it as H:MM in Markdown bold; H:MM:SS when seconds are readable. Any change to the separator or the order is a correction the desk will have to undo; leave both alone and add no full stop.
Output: **4:28**
